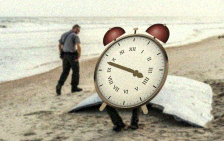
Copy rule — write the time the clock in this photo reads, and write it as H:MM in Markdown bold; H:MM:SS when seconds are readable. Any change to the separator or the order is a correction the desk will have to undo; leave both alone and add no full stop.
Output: **3:48**
